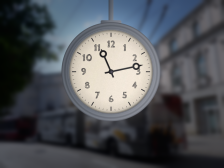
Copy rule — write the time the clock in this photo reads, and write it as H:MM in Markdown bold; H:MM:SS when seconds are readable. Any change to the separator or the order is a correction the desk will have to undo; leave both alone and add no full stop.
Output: **11:13**
